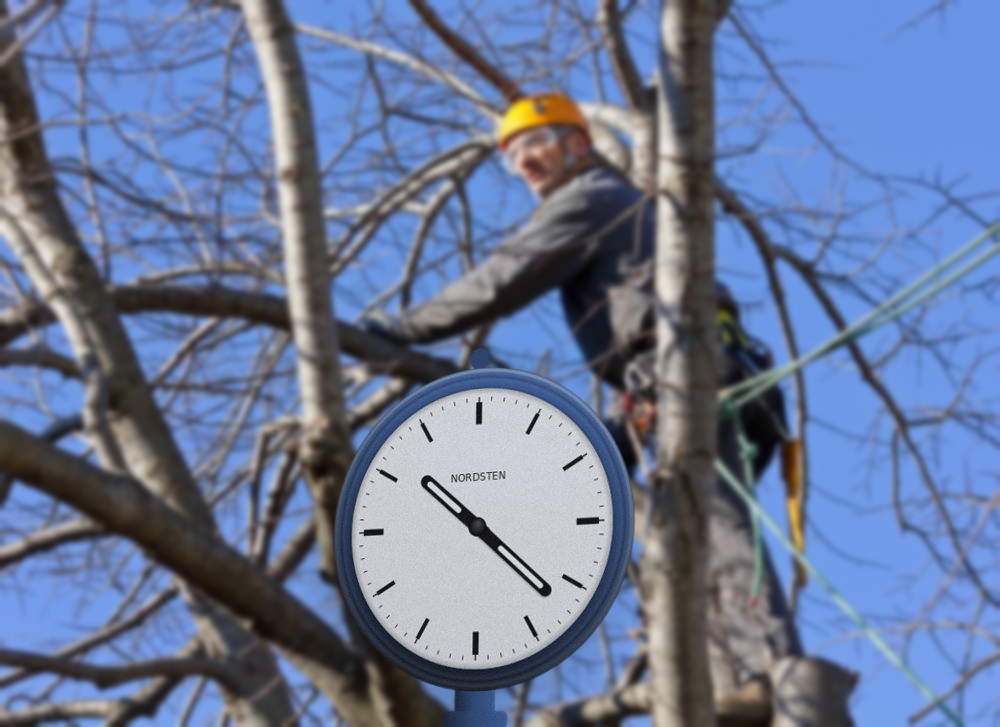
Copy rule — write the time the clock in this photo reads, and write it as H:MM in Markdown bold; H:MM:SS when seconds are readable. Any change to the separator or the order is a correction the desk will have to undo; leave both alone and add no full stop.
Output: **10:22**
